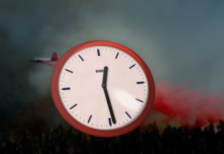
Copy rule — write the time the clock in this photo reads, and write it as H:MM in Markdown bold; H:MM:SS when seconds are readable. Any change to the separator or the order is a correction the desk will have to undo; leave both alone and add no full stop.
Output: **12:29**
